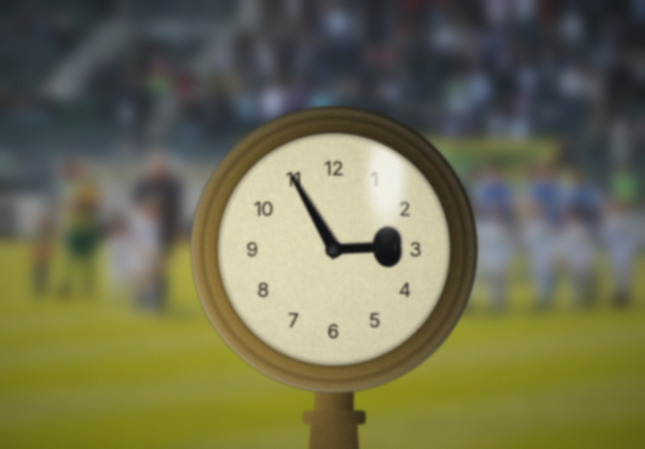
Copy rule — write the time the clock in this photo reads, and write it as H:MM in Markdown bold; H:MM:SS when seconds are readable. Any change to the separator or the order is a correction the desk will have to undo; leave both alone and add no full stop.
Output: **2:55**
